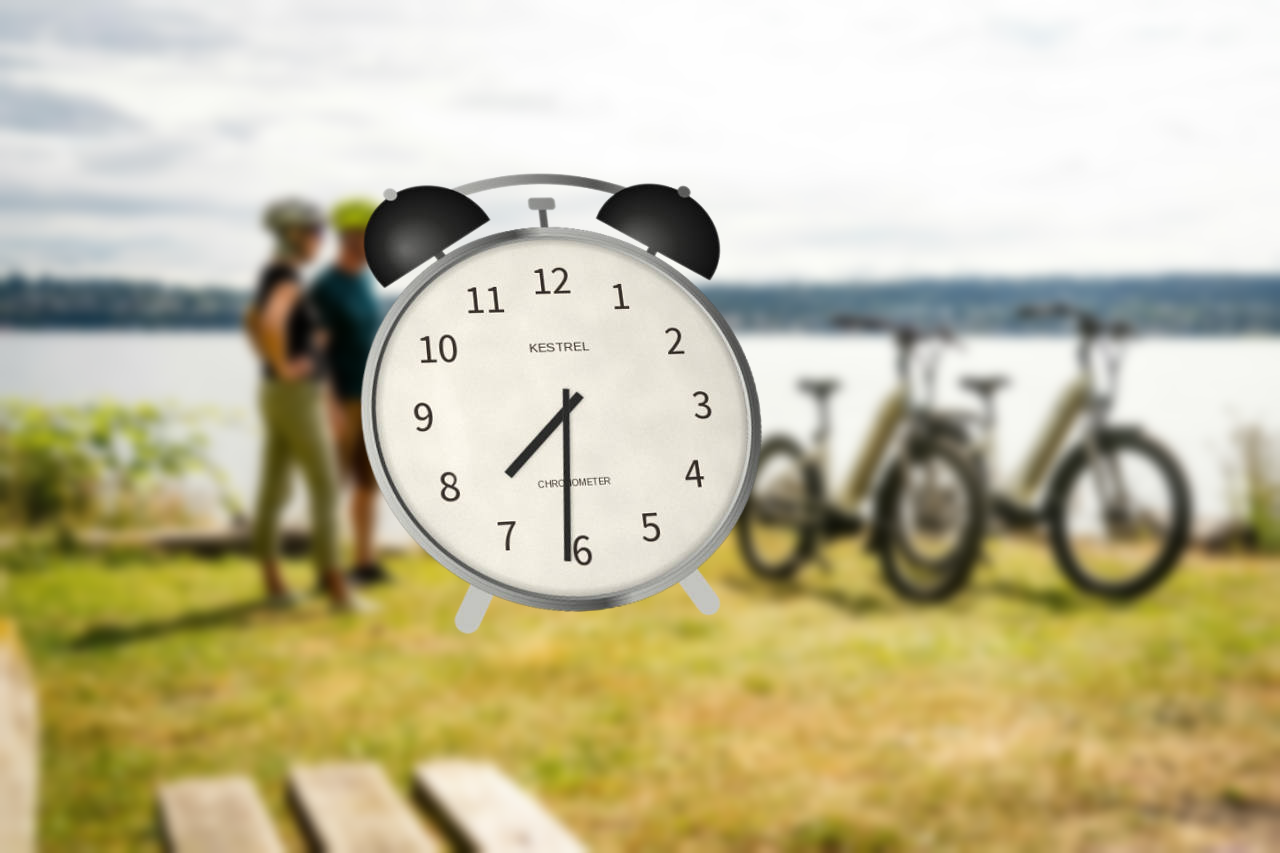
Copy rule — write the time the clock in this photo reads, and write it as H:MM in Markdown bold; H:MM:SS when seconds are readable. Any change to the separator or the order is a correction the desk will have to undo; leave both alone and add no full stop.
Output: **7:31**
